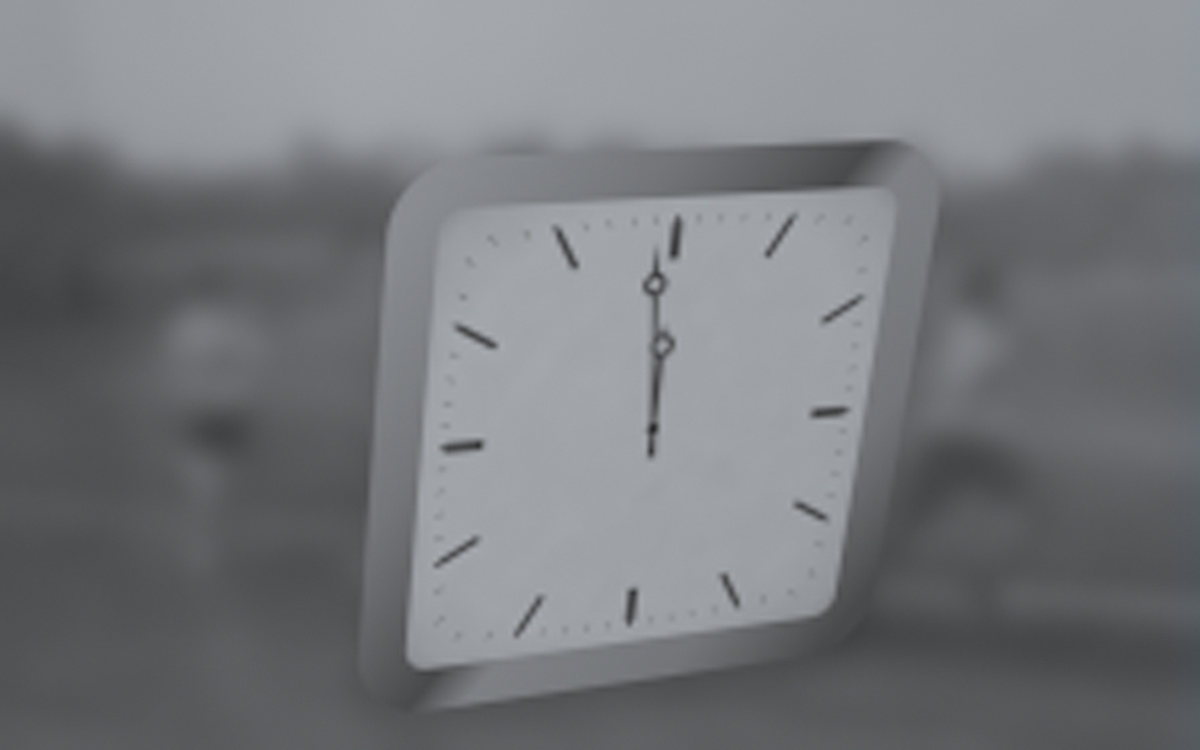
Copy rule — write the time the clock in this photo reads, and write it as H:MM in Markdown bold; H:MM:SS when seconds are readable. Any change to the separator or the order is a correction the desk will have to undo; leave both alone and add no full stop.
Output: **11:59**
